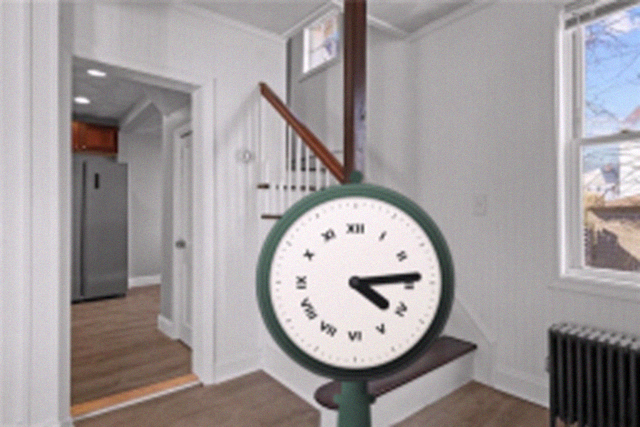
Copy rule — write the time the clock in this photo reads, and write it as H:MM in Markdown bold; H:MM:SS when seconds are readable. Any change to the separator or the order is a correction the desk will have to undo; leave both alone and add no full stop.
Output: **4:14**
